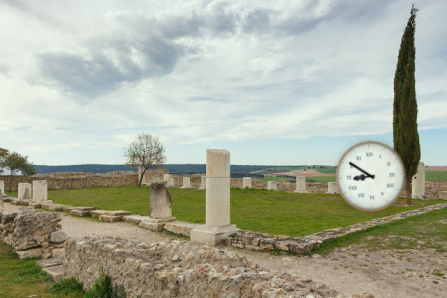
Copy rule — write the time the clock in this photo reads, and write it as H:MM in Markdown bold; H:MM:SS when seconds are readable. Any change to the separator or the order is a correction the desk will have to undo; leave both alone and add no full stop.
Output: **8:51**
